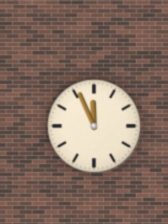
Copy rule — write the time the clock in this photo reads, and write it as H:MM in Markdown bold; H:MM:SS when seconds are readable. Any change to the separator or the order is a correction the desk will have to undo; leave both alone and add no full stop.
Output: **11:56**
